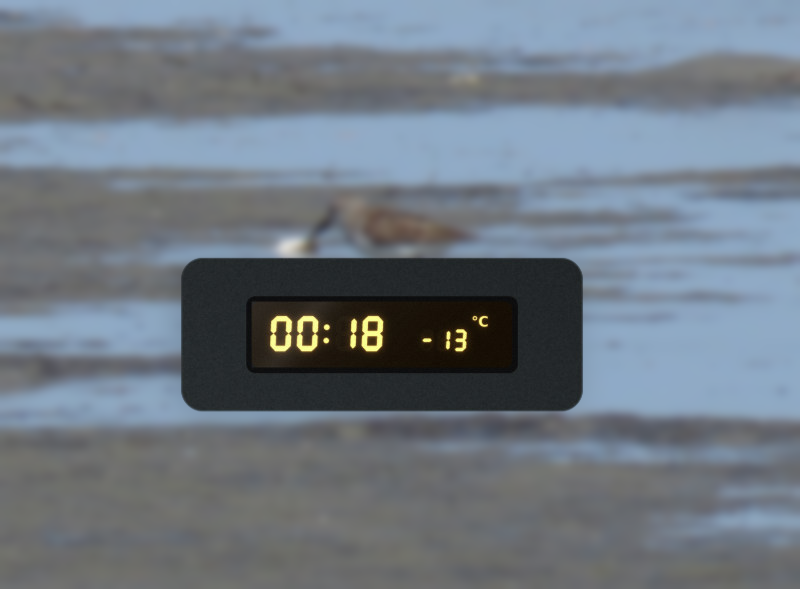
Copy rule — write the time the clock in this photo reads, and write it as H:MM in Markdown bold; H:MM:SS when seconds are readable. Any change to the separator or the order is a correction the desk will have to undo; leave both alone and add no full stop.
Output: **0:18**
